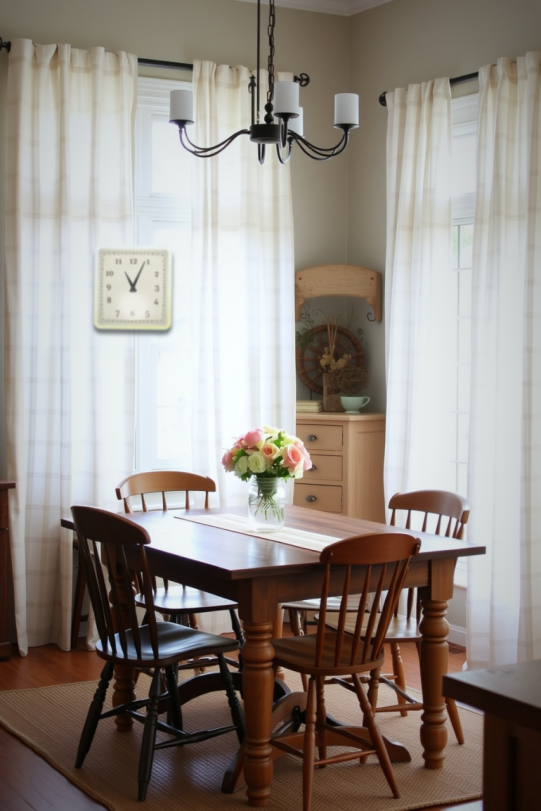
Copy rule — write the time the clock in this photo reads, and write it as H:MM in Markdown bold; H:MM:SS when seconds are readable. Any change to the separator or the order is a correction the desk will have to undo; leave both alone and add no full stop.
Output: **11:04**
